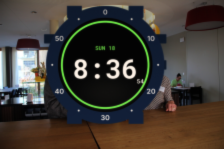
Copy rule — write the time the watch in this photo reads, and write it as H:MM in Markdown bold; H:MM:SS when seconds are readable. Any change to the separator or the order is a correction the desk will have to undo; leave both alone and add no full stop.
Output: **8:36**
